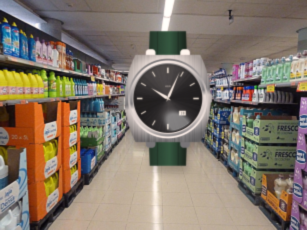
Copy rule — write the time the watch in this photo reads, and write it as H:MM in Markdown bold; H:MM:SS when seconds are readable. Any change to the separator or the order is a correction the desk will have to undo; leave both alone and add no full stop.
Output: **10:04**
